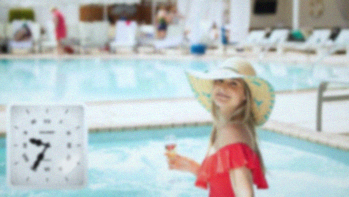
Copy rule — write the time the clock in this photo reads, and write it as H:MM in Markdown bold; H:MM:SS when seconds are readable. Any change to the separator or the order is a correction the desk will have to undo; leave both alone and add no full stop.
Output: **9:35**
